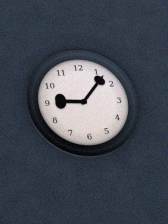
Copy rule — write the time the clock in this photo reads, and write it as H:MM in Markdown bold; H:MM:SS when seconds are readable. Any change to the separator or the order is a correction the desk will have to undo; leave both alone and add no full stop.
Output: **9:07**
